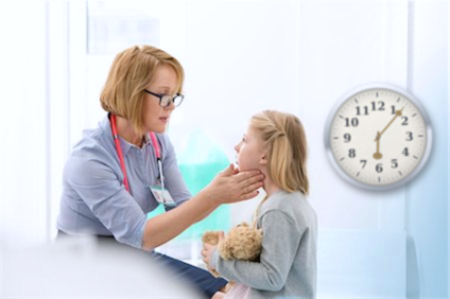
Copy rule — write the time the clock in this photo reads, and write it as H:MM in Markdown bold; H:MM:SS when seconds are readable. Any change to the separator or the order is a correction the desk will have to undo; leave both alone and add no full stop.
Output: **6:07**
